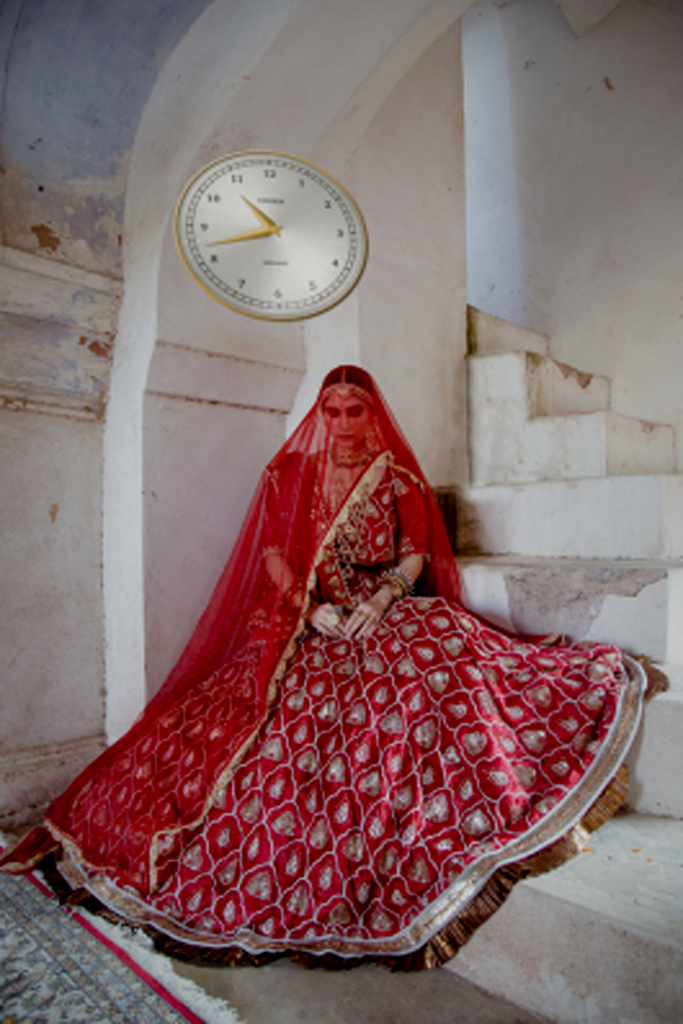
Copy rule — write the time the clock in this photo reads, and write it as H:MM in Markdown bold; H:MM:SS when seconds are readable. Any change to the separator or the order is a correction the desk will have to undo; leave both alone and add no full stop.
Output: **10:42**
